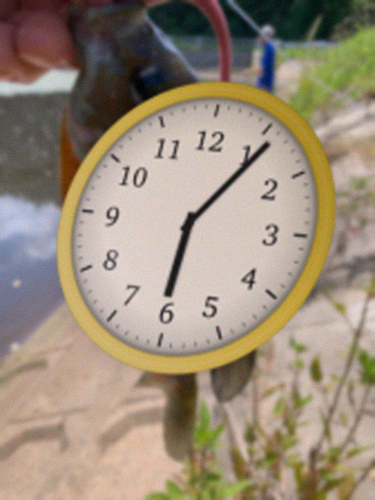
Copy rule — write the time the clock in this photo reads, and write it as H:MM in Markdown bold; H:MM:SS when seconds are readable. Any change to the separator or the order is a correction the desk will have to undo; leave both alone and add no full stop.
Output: **6:06**
